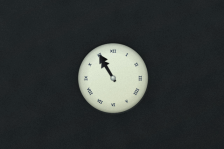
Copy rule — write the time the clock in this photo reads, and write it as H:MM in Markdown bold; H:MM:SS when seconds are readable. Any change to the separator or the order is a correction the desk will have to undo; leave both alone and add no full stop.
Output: **10:55**
